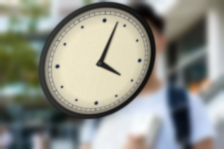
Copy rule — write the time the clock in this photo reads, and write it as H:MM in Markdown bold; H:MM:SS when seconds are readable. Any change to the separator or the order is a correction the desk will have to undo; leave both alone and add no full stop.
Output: **4:03**
